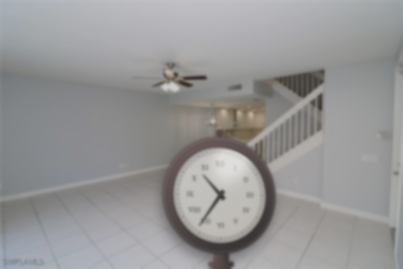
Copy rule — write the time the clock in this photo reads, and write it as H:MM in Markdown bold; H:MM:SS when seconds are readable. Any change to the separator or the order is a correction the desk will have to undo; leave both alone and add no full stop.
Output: **10:36**
